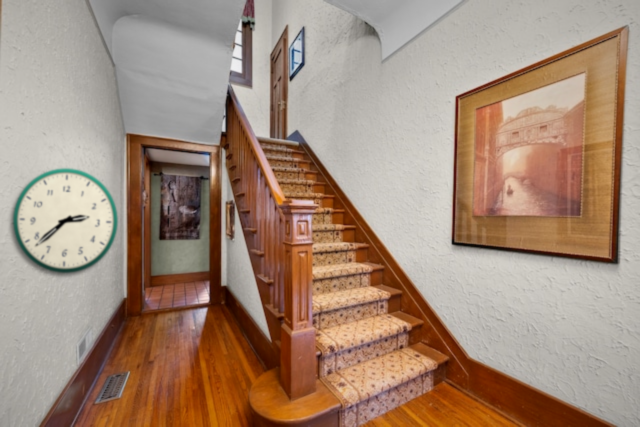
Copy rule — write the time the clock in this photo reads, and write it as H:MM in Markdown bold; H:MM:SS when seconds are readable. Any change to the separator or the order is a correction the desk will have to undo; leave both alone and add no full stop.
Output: **2:38**
